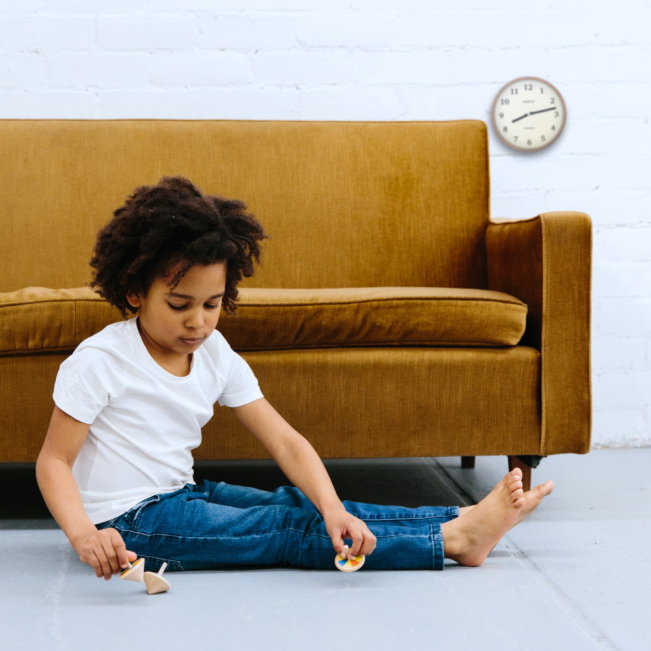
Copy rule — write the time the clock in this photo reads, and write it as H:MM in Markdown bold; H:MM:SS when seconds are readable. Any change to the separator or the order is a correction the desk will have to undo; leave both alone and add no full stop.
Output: **8:13**
